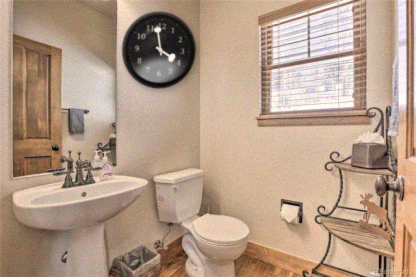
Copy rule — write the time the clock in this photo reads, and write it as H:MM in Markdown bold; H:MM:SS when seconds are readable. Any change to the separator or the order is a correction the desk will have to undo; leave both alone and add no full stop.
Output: **3:58**
